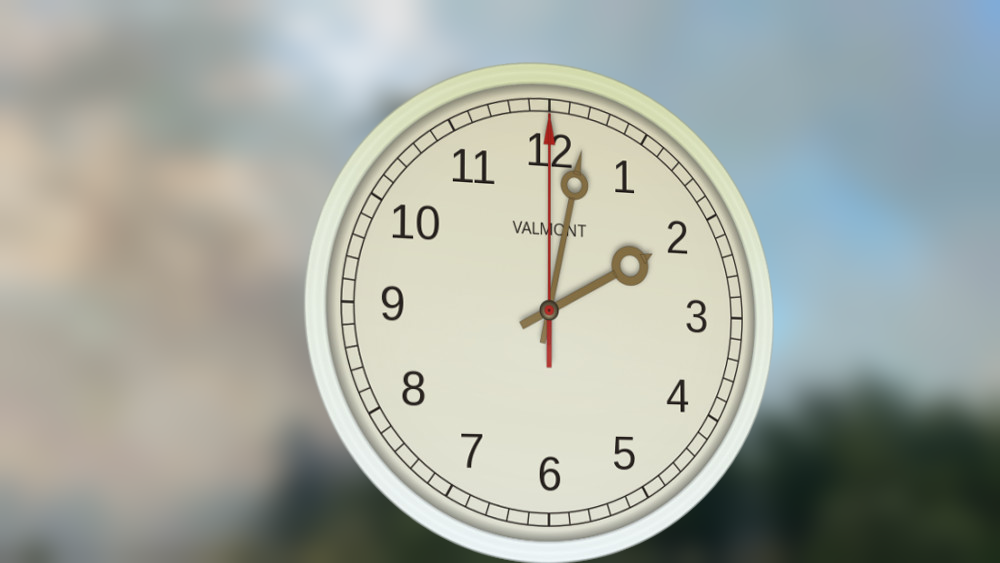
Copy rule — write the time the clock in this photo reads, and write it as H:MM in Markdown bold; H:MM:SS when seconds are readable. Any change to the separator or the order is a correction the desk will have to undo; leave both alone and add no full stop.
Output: **2:02:00**
